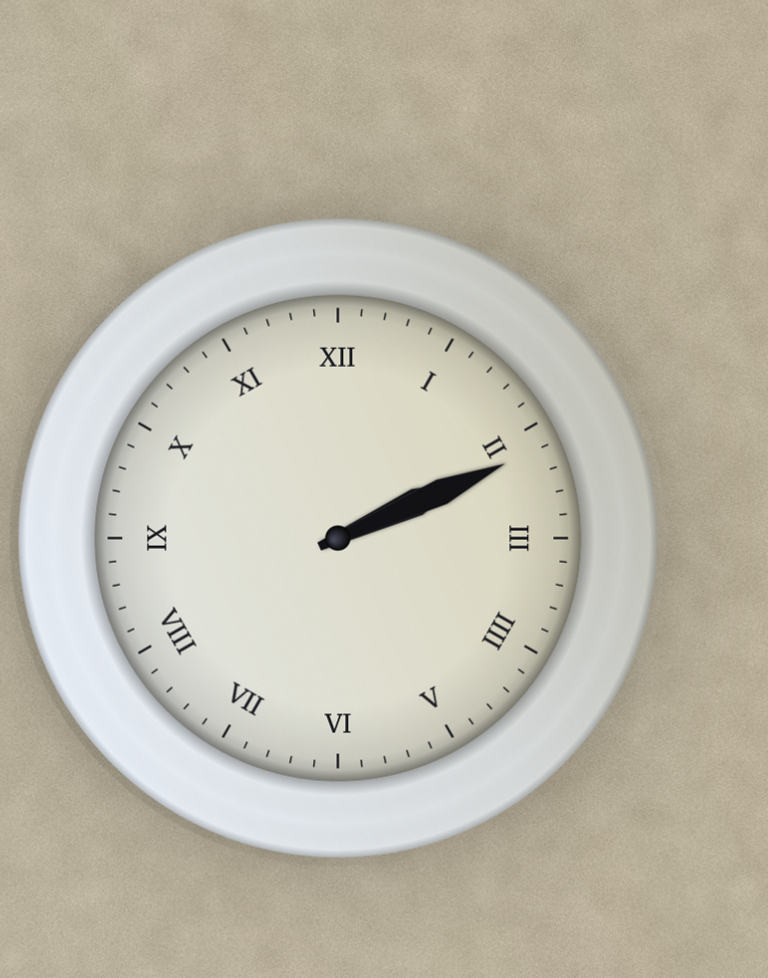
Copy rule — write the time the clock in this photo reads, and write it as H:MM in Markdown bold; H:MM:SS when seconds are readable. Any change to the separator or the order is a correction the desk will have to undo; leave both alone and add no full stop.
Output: **2:11**
